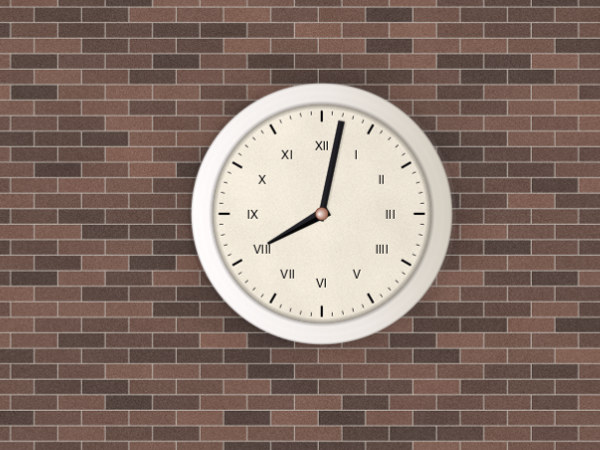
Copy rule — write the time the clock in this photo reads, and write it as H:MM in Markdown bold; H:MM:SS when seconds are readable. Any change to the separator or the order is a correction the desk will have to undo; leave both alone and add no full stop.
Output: **8:02**
